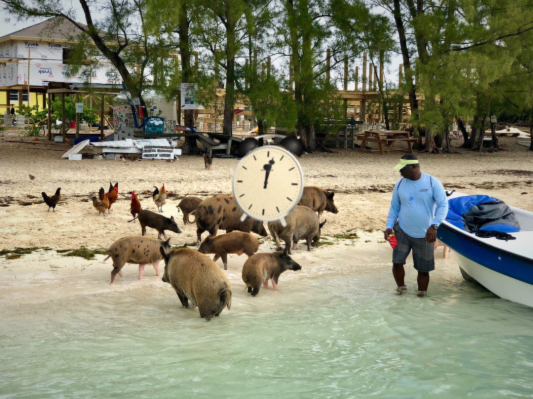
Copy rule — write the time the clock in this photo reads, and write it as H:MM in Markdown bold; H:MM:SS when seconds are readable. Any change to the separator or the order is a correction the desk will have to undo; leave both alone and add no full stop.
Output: **12:02**
